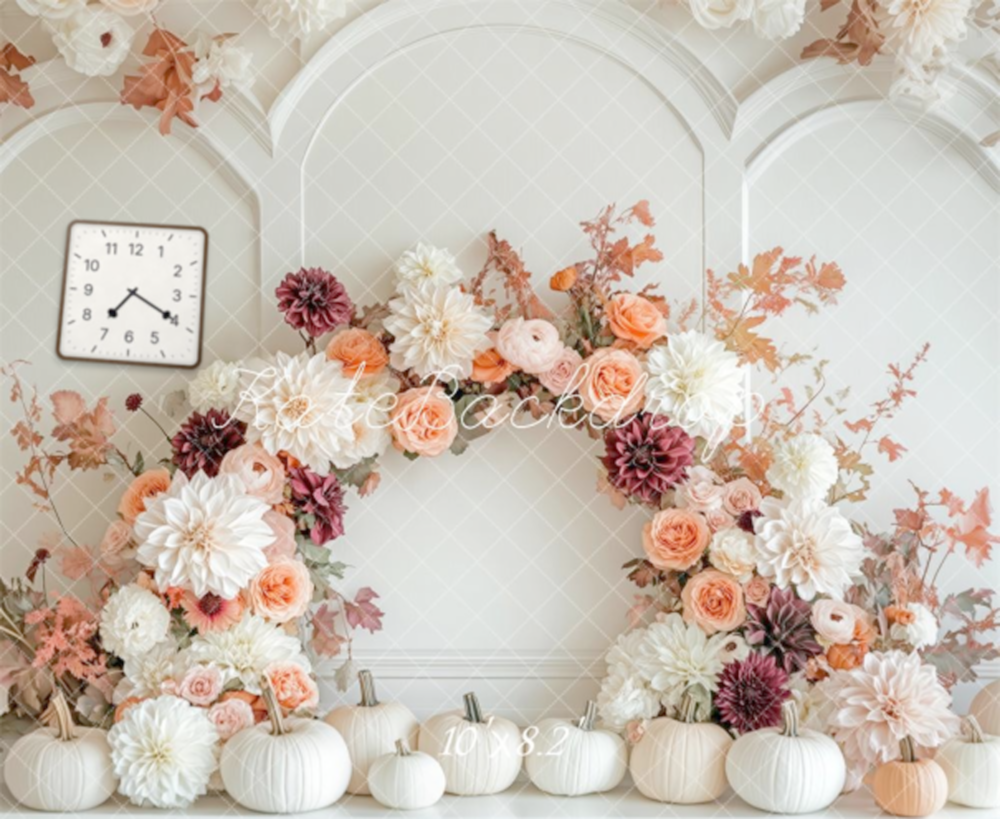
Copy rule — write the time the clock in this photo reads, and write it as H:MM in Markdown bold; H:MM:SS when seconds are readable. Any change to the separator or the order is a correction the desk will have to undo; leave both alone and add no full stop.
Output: **7:20**
